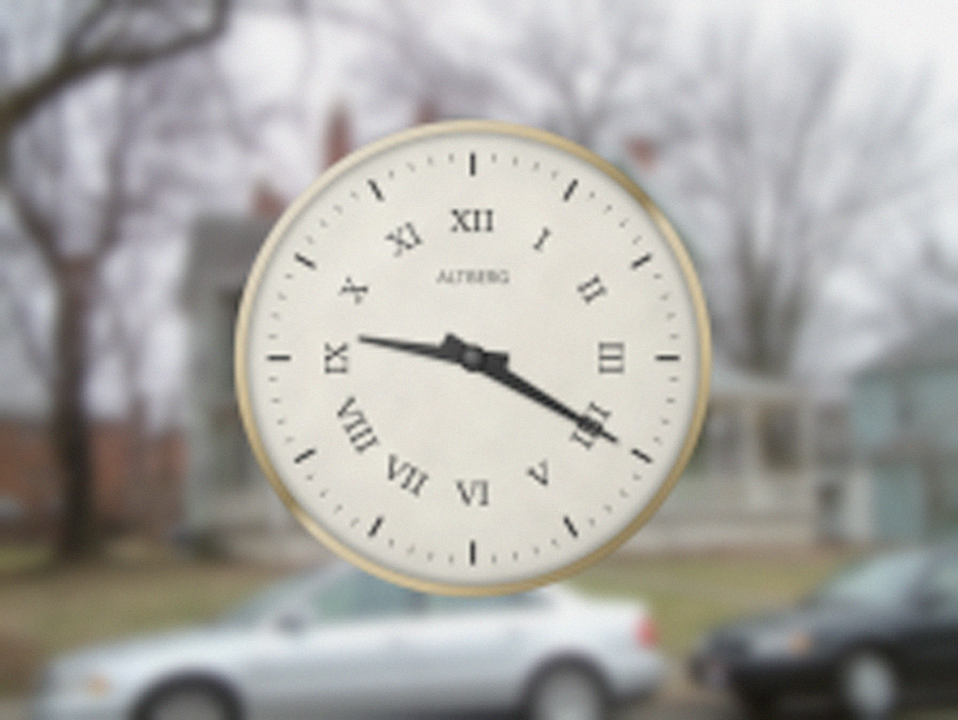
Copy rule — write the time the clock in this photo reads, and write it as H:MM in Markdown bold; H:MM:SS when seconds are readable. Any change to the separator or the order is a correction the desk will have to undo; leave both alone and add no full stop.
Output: **9:20**
